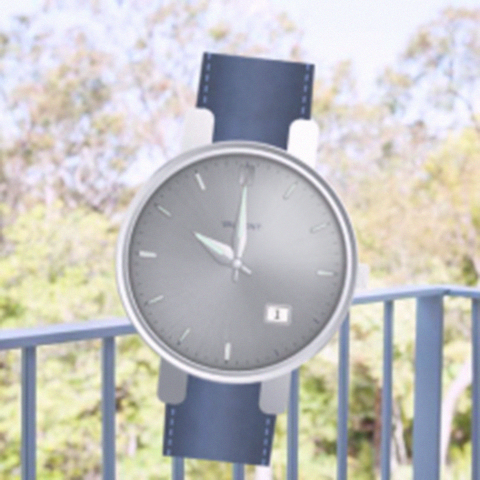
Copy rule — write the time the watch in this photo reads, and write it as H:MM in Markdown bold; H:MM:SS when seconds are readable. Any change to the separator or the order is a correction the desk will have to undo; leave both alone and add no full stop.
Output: **10:00**
